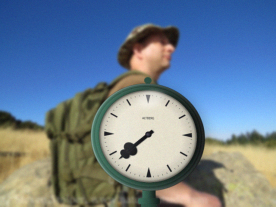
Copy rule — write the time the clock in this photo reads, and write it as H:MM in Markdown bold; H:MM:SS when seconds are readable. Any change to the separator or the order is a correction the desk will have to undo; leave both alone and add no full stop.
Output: **7:38**
